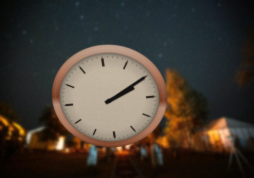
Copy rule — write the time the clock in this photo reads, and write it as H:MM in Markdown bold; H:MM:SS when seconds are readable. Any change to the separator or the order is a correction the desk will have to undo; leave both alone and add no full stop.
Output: **2:10**
